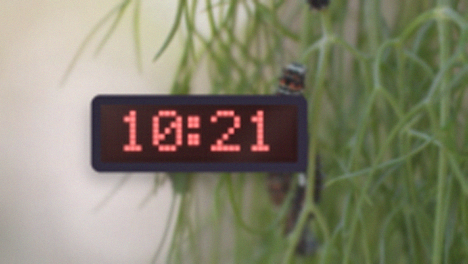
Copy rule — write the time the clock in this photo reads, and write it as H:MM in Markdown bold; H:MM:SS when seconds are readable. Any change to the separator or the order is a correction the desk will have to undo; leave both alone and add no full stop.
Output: **10:21**
